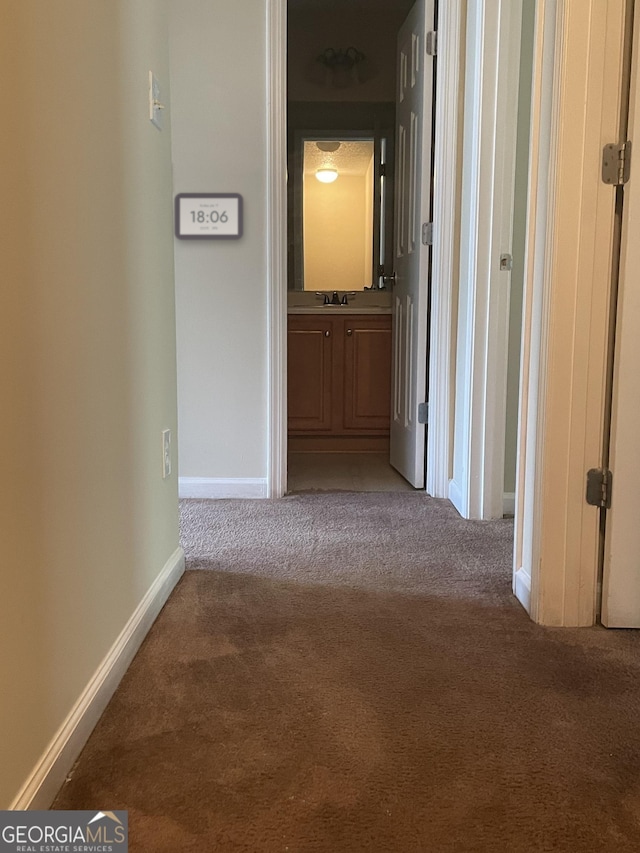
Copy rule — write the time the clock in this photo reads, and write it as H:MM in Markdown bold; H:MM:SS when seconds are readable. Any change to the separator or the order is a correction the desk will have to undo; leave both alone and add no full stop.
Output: **18:06**
